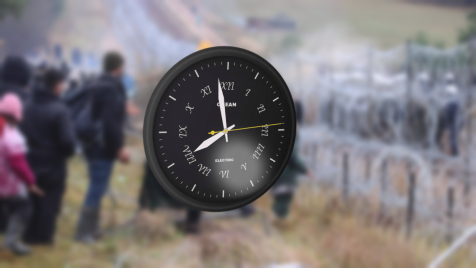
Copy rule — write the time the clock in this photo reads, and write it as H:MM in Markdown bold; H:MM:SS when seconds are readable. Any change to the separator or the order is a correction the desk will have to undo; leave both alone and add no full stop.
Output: **7:58:14**
